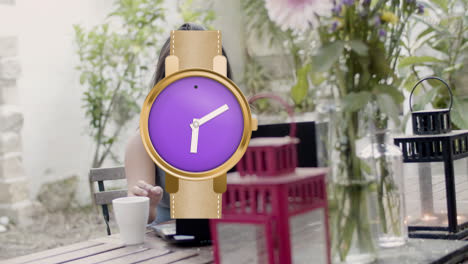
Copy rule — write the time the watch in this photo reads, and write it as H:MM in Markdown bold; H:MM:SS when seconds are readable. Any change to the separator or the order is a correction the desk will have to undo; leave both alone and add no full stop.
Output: **6:10**
